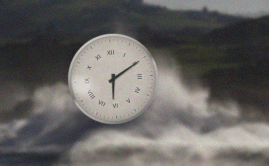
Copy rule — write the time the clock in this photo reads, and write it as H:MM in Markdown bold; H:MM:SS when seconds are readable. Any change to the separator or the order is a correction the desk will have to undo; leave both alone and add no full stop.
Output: **6:10**
